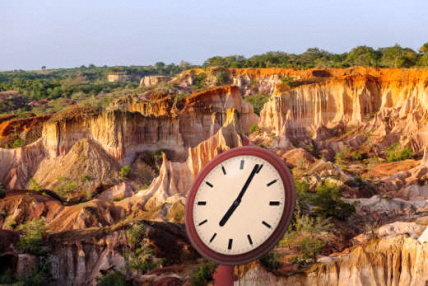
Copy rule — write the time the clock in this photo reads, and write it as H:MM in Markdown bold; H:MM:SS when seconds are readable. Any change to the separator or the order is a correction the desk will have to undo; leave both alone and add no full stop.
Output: **7:04**
